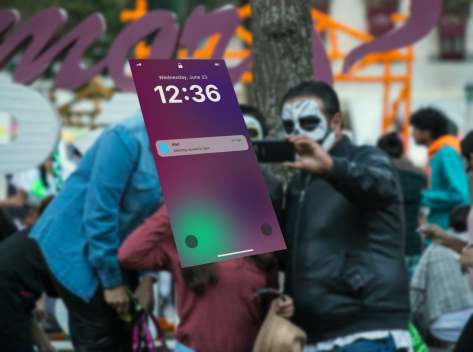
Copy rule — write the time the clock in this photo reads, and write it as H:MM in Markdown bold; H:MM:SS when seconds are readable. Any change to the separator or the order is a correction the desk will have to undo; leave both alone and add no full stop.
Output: **12:36**
